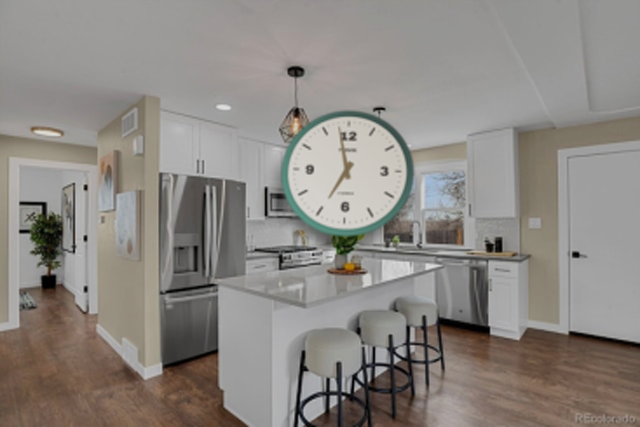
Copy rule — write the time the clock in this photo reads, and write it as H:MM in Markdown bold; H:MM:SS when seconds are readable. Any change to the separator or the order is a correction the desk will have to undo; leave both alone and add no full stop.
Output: **6:58**
